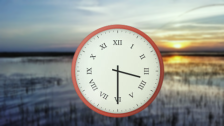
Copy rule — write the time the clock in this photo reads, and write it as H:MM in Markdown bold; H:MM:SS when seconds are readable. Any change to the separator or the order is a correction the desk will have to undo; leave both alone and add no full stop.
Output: **3:30**
